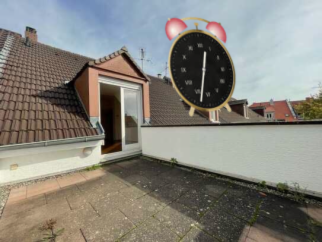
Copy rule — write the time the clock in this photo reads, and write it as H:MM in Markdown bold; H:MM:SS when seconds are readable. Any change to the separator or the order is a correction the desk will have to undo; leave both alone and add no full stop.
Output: **12:33**
